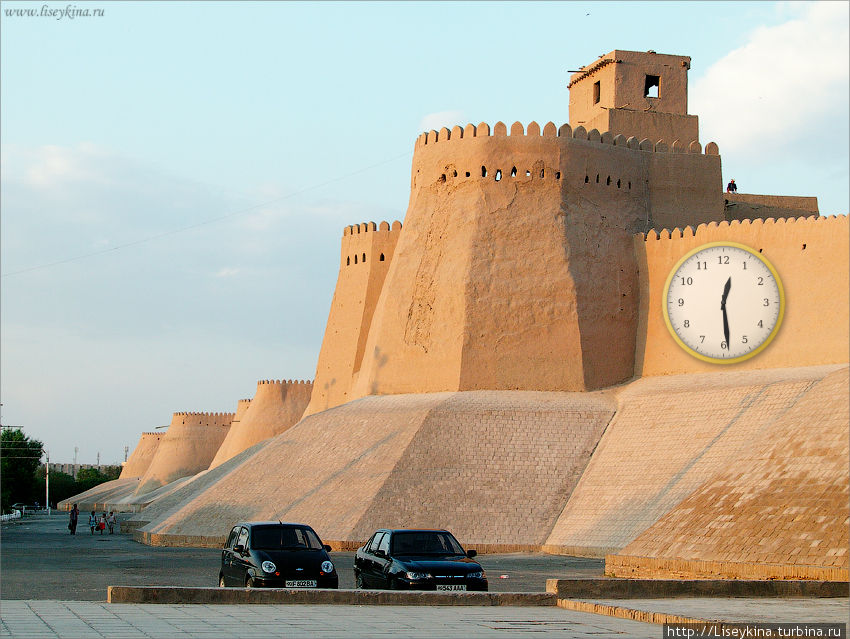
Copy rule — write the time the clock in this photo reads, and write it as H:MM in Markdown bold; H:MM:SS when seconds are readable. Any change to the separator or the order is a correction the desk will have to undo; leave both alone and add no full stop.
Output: **12:29**
